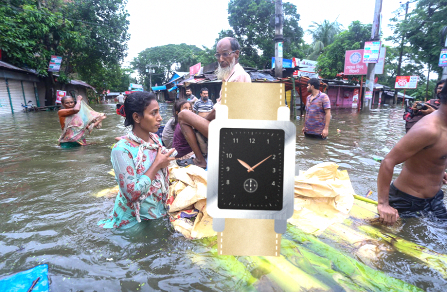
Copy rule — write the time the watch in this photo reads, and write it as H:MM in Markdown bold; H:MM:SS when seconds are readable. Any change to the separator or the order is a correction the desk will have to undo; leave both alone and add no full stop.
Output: **10:09**
